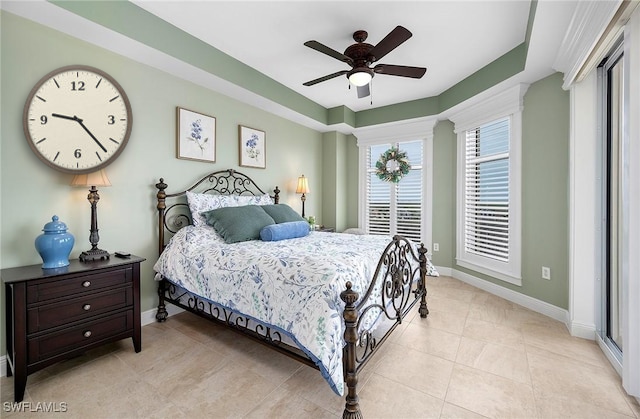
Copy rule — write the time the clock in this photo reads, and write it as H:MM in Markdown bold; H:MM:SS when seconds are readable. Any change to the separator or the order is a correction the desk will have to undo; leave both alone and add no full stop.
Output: **9:23**
